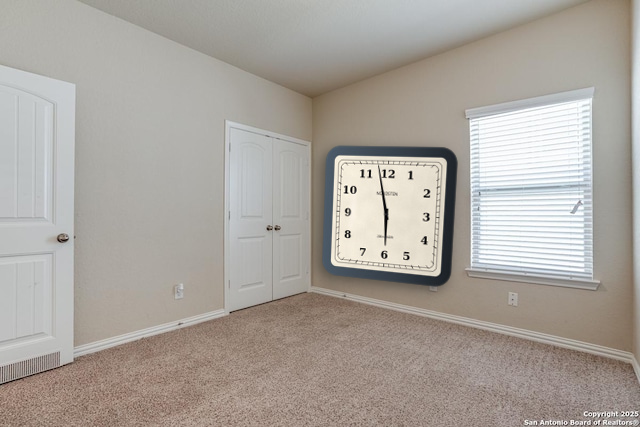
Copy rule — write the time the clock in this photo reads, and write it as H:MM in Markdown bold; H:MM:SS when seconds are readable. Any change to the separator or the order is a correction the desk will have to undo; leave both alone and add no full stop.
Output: **5:58**
